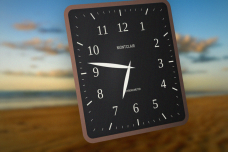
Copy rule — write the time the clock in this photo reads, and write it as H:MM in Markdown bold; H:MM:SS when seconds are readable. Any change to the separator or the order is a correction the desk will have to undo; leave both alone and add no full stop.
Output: **6:47**
